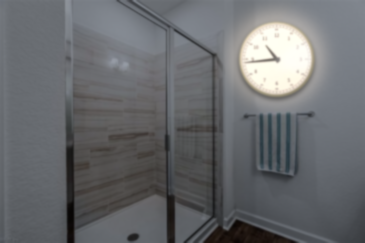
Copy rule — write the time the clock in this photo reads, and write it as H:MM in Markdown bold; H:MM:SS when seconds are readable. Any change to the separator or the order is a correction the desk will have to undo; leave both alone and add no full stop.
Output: **10:44**
